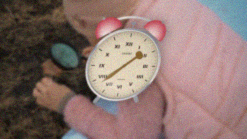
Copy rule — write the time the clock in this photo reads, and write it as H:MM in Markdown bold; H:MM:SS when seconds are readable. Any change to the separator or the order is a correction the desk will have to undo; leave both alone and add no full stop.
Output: **1:38**
